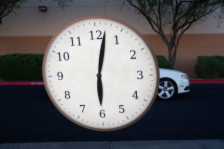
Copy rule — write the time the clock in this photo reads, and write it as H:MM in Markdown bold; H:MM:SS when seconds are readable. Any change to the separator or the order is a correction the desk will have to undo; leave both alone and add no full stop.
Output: **6:02**
